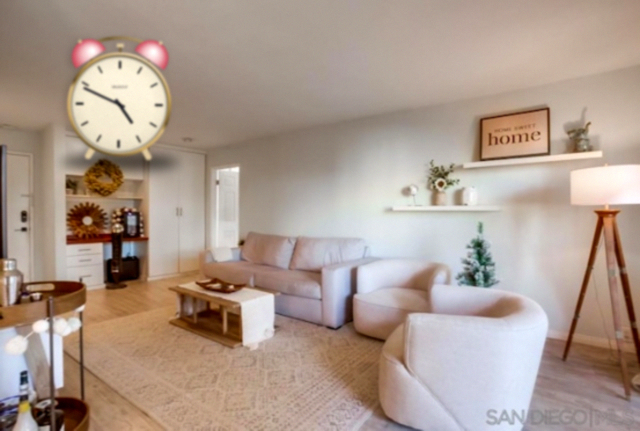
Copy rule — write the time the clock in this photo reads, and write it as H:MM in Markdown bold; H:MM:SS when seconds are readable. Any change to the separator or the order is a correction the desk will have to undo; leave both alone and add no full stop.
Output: **4:49**
